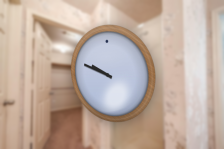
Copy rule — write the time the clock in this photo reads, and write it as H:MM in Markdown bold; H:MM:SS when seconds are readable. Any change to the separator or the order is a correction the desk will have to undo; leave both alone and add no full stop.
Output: **9:48**
